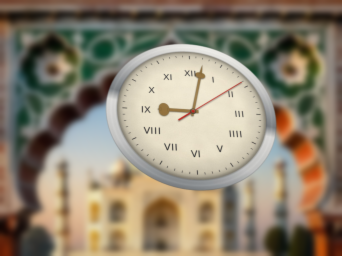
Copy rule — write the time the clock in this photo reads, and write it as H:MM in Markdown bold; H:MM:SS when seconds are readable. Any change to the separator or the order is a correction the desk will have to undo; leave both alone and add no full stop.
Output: **9:02:09**
